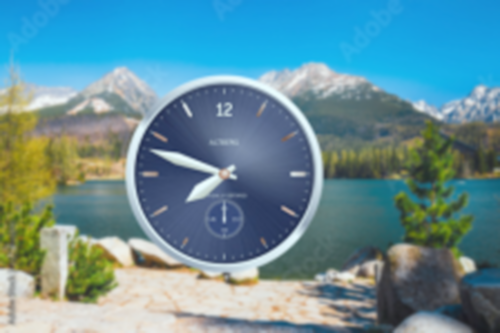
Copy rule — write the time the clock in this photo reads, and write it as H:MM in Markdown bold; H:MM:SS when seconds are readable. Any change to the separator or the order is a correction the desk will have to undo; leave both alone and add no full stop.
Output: **7:48**
